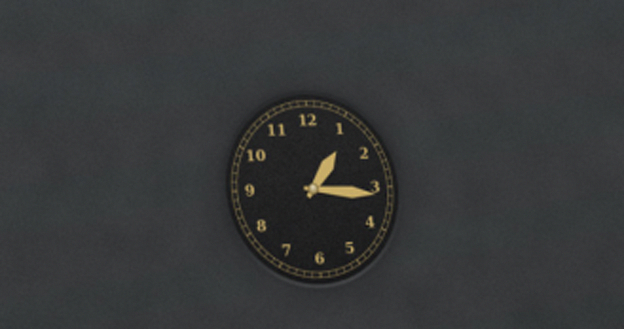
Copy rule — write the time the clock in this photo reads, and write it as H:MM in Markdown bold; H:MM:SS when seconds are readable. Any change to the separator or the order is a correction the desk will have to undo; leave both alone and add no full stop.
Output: **1:16**
